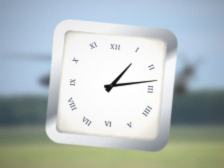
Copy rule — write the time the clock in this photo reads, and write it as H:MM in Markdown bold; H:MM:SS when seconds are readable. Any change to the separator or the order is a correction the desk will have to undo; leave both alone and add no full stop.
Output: **1:13**
